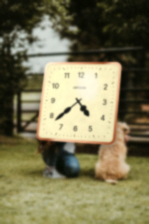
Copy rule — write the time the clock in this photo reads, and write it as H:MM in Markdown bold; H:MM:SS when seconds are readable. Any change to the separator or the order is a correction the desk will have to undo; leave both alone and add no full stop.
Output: **4:38**
